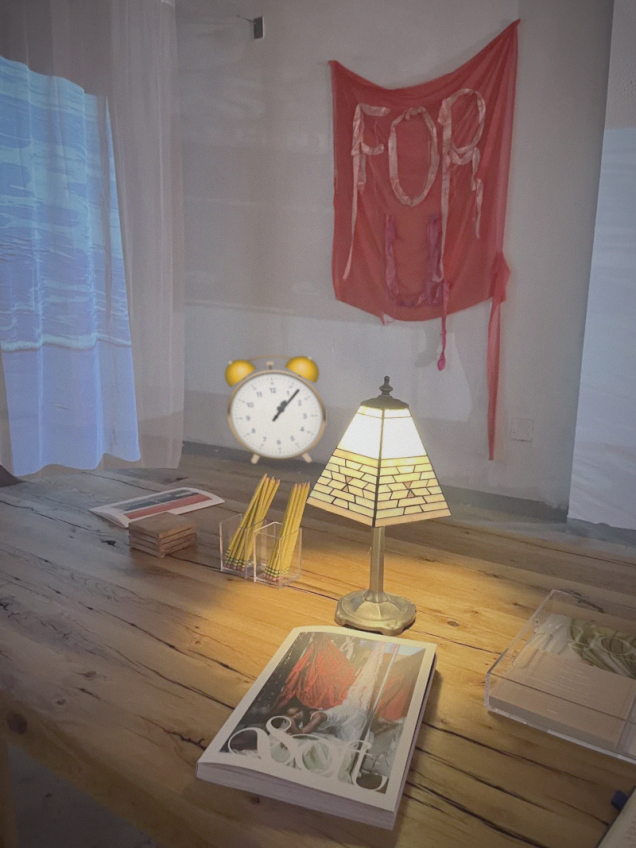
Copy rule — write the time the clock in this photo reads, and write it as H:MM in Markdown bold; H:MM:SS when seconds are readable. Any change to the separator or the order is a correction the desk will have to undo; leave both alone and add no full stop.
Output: **1:07**
